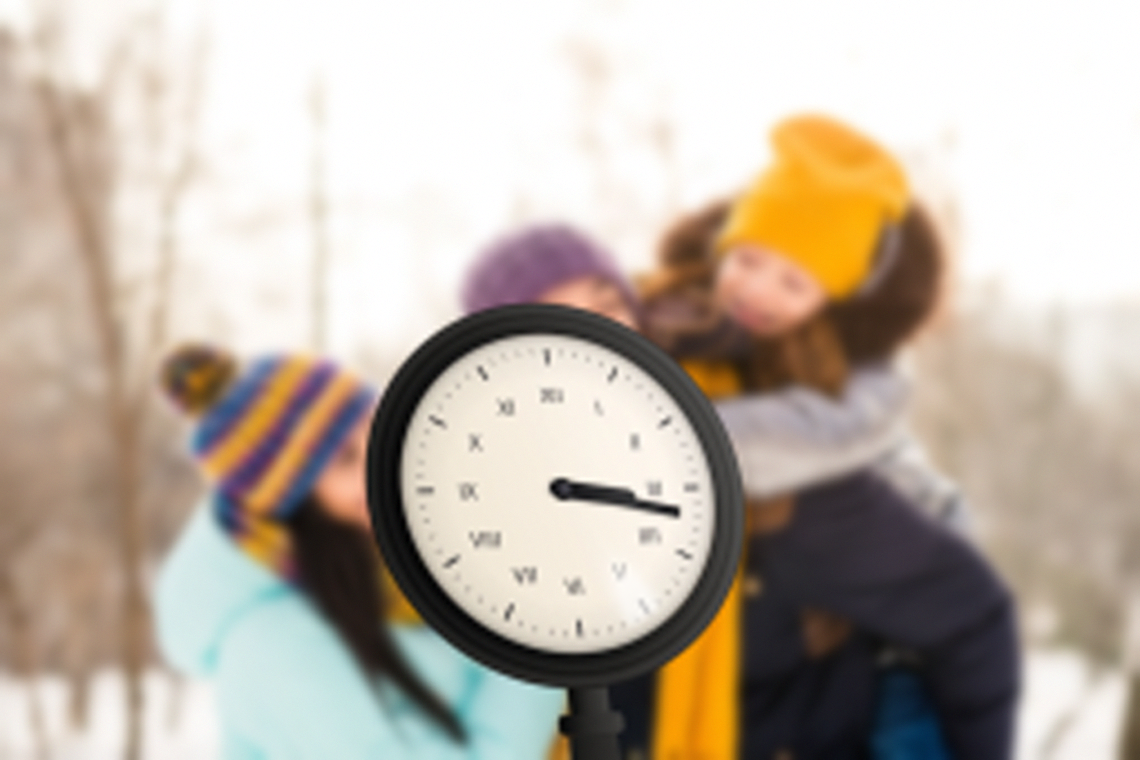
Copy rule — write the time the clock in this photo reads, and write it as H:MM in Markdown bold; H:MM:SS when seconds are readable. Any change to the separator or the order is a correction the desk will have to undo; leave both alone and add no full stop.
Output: **3:17**
